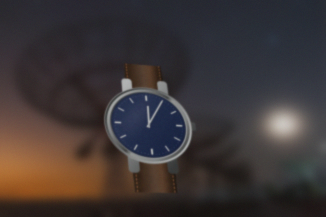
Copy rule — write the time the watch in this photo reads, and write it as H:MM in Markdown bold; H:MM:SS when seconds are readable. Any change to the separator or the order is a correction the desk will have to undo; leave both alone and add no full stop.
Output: **12:05**
